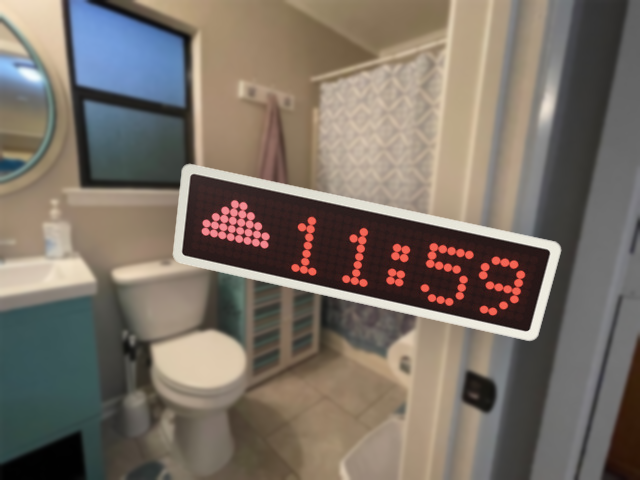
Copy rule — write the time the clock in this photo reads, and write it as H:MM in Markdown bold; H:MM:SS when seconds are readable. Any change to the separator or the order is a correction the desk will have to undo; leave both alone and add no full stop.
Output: **11:59**
